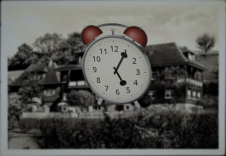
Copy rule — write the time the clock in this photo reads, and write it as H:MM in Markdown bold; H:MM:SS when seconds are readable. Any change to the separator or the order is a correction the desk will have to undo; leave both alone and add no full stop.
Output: **5:05**
